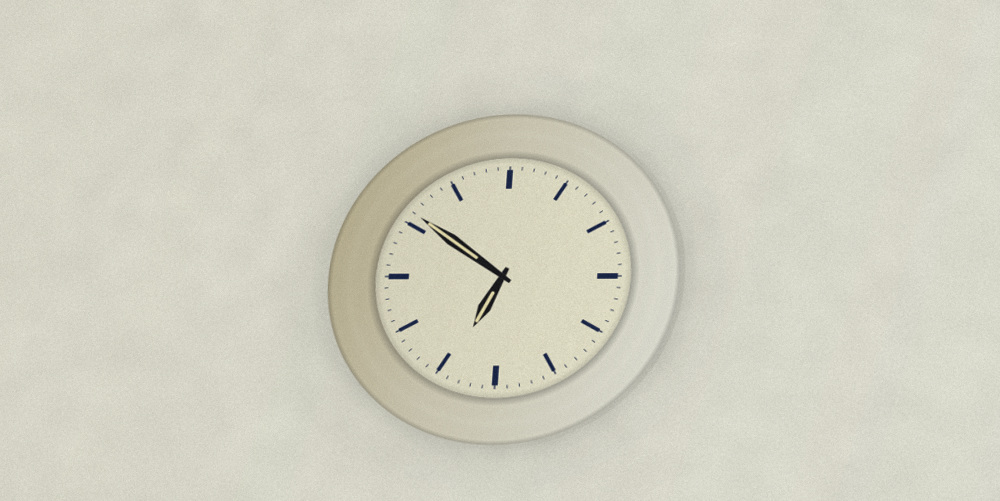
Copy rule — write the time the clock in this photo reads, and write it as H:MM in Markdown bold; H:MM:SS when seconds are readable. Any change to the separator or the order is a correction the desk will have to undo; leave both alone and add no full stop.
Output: **6:51**
